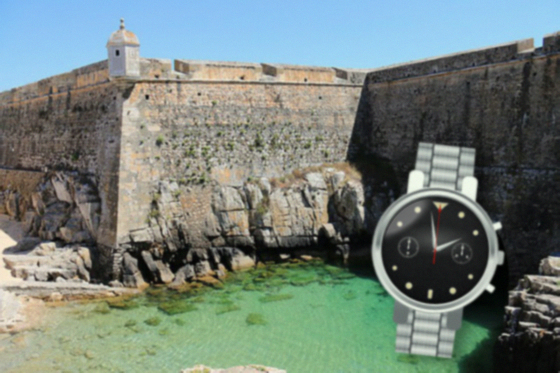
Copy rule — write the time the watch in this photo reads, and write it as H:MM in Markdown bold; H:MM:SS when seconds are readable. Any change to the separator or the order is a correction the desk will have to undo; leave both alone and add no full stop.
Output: **1:58**
